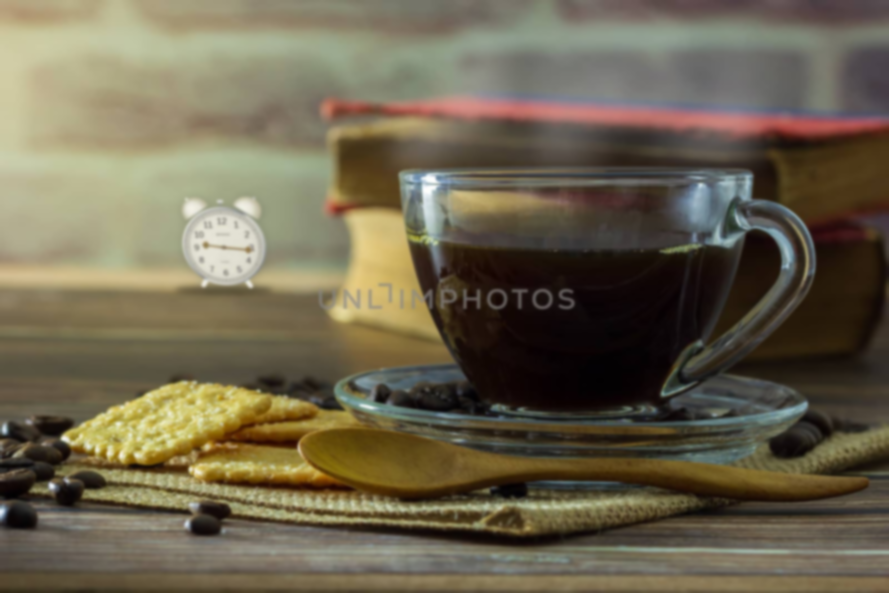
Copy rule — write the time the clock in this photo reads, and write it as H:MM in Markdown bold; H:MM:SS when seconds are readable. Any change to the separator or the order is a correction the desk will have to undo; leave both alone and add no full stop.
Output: **9:16**
